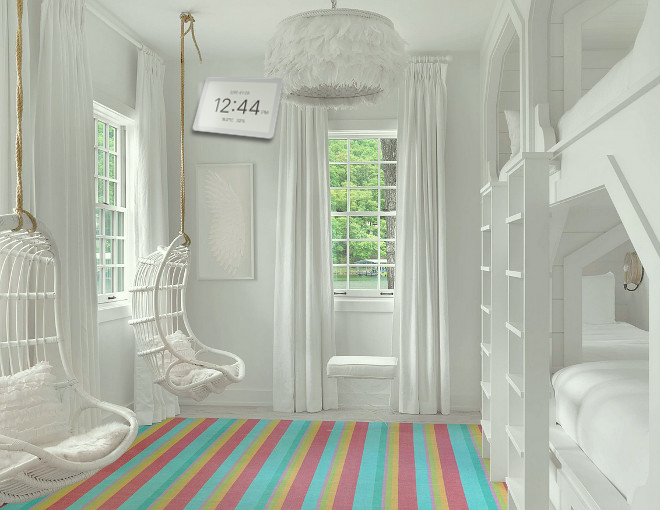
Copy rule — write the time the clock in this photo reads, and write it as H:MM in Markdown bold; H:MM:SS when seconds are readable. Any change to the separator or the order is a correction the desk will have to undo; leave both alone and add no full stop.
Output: **12:44**
